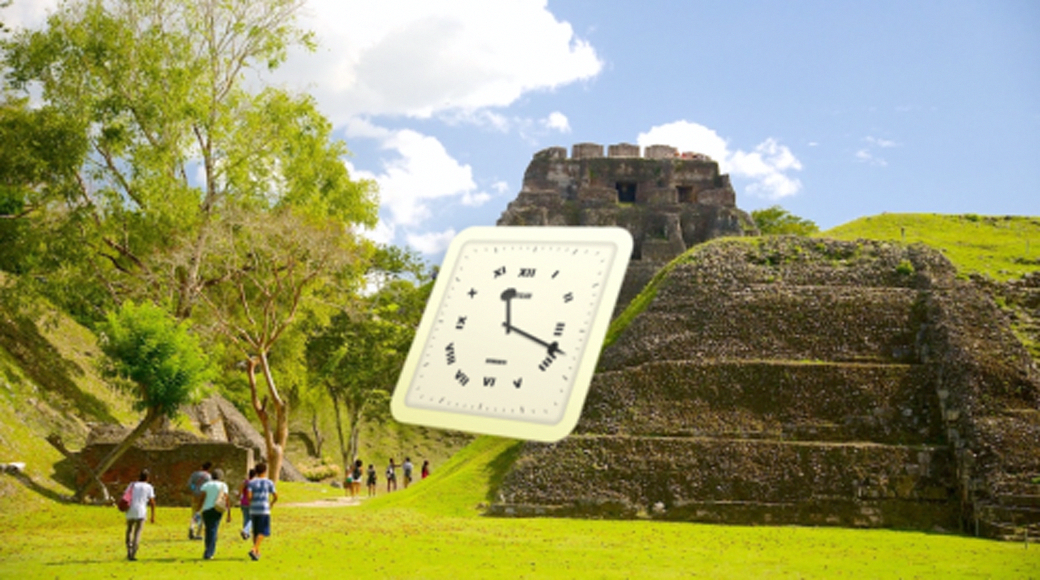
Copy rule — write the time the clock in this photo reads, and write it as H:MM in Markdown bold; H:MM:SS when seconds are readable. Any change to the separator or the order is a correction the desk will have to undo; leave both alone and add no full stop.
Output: **11:18**
